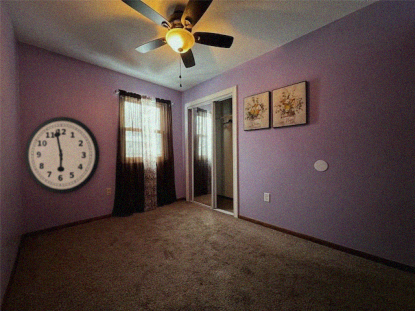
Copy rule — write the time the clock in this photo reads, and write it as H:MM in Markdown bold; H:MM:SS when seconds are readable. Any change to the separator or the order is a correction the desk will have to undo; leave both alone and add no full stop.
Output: **5:58**
